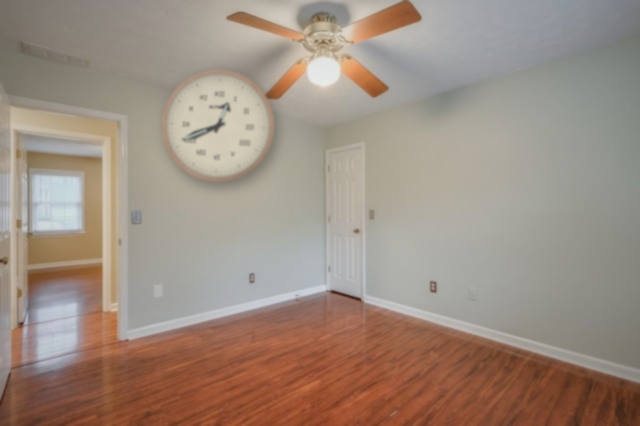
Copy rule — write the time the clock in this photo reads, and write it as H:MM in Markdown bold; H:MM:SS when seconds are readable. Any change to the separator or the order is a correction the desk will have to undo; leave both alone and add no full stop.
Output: **12:41**
